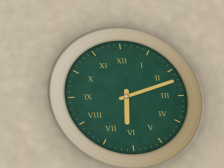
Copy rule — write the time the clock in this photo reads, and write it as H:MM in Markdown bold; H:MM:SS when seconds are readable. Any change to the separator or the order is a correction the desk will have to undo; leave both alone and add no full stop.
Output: **6:12**
